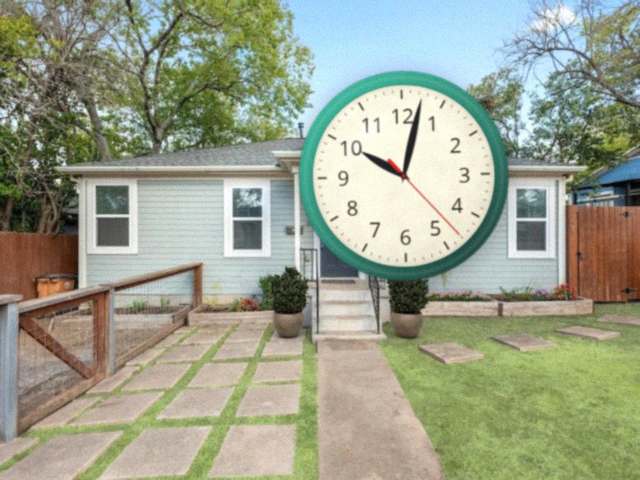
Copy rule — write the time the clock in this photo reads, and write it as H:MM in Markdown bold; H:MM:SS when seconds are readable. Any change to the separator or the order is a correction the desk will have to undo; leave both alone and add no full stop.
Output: **10:02:23**
